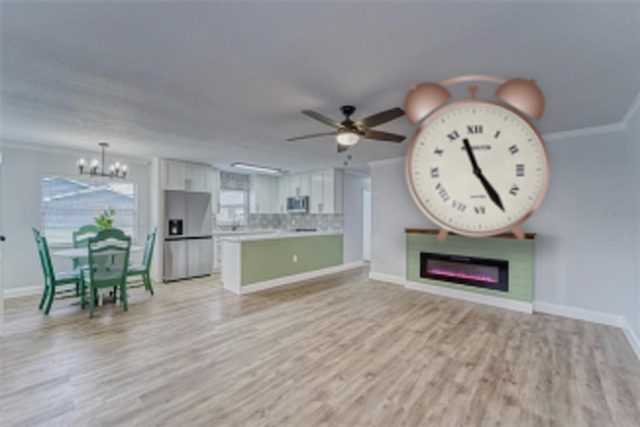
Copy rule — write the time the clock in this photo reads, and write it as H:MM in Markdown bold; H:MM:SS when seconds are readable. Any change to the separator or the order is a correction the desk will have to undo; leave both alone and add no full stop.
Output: **11:25**
